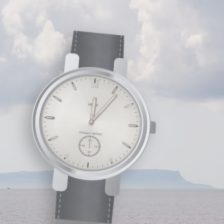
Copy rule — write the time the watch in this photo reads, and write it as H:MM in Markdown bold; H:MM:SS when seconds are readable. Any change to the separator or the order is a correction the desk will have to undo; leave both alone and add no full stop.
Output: **12:06**
